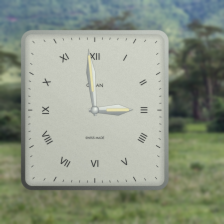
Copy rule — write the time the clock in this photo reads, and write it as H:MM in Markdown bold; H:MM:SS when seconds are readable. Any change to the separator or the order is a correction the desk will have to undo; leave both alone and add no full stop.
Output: **2:59**
